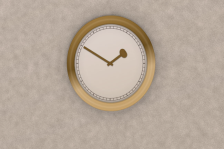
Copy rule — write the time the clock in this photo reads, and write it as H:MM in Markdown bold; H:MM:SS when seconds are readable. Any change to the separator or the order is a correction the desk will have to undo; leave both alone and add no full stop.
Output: **1:50**
